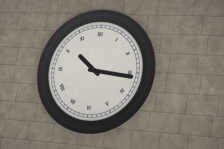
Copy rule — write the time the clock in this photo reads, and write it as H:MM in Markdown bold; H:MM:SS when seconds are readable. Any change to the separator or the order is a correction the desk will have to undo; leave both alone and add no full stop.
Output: **10:16**
